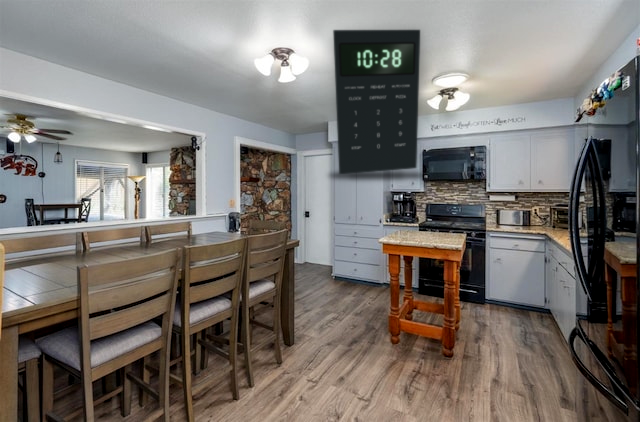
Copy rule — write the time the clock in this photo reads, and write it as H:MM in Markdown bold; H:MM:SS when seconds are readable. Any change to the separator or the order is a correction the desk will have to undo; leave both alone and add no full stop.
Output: **10:28**
